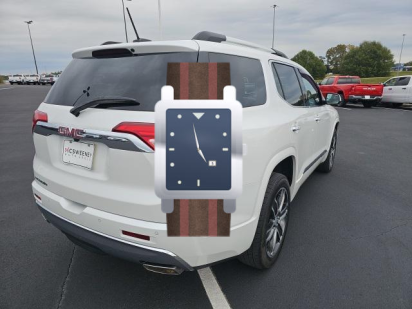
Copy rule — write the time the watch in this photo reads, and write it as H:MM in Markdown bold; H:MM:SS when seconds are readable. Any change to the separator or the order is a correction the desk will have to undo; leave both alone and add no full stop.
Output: **4:58**
